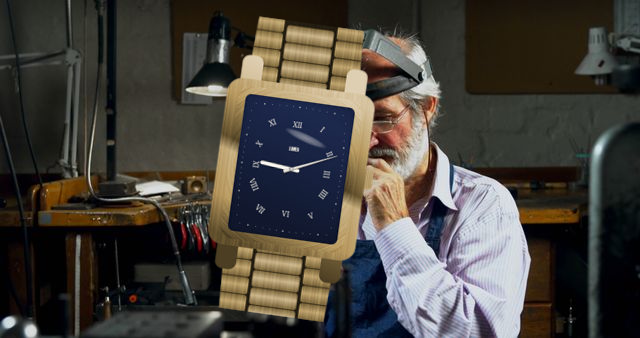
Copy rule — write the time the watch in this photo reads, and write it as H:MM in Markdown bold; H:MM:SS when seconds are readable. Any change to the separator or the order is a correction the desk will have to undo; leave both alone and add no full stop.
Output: **9:11**
